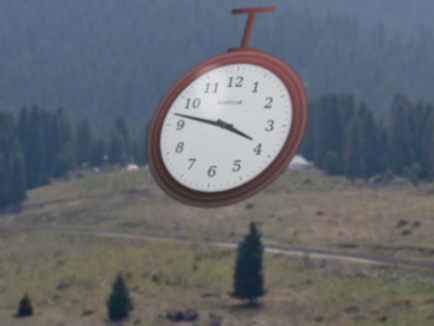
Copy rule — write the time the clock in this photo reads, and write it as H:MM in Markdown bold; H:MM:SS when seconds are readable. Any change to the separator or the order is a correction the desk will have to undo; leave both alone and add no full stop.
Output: **3:47**
